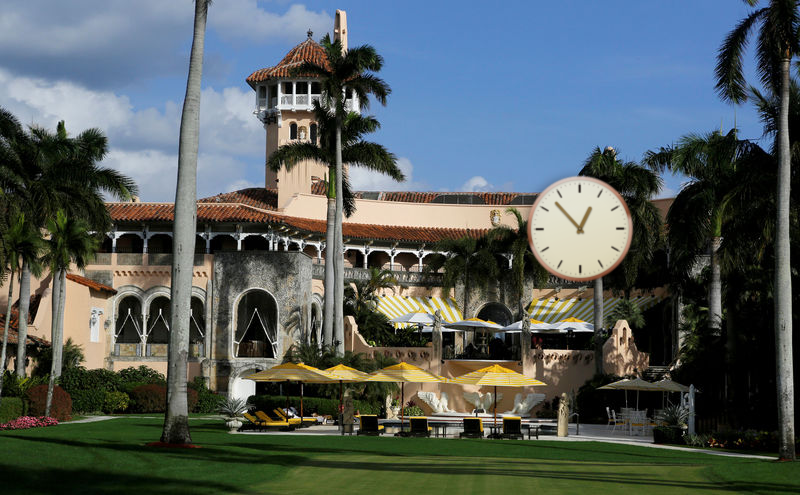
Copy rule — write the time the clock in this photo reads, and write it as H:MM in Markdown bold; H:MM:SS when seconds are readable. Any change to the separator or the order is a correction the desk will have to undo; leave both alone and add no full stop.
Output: **12:53**
